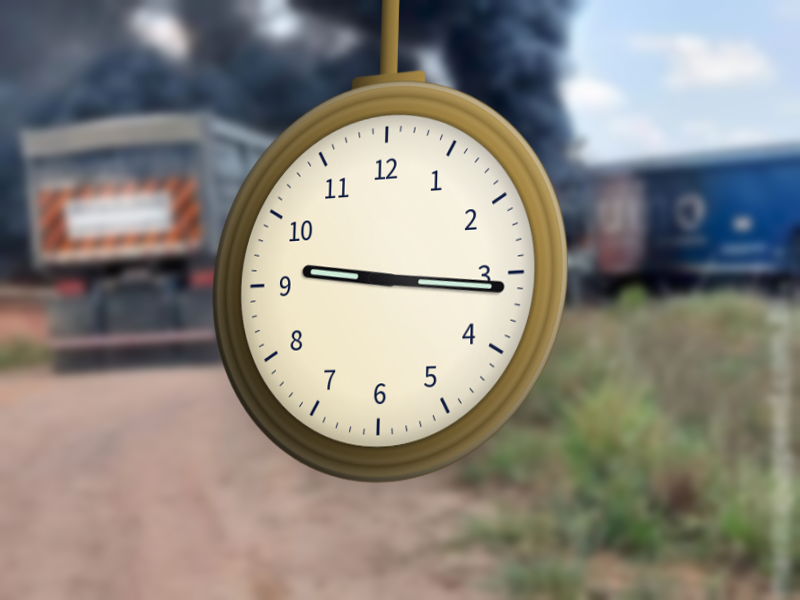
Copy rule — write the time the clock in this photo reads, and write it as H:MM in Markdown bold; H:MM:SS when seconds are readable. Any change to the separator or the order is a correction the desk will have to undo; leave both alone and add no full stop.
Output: **9:16**
